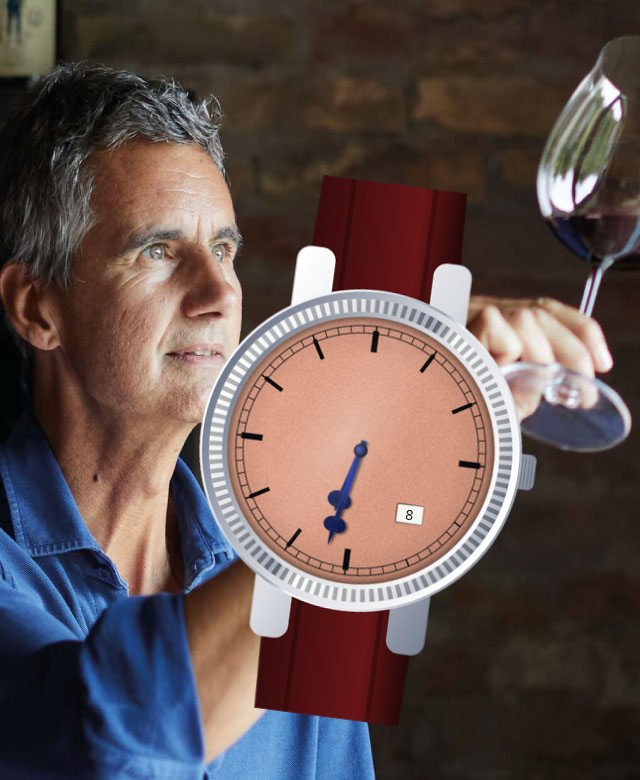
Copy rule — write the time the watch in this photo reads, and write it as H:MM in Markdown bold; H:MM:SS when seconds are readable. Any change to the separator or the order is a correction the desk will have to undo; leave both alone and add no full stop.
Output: **6:32**
